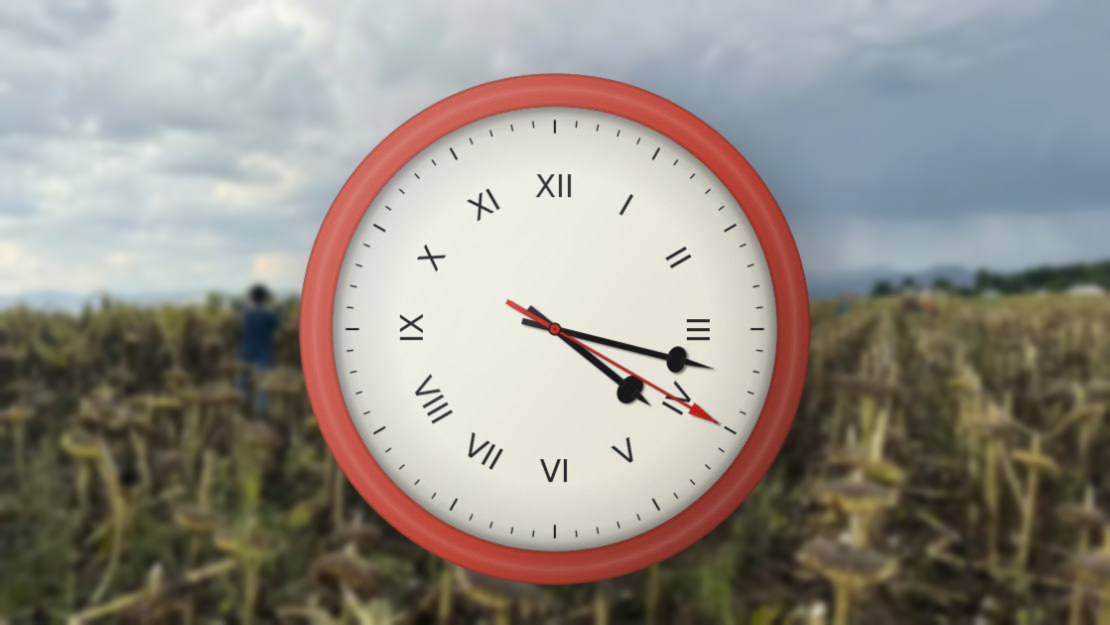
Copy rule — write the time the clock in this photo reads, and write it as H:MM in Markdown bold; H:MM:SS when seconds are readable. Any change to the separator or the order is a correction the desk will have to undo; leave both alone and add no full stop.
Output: **4:17:20**
